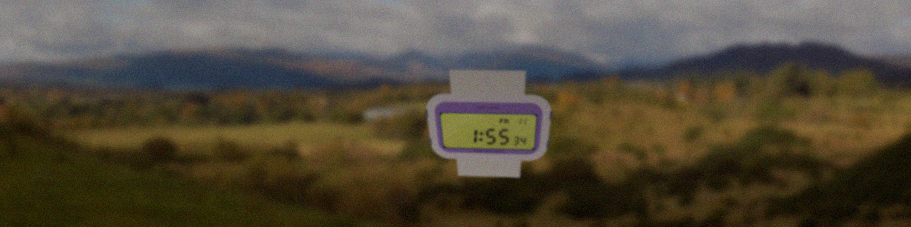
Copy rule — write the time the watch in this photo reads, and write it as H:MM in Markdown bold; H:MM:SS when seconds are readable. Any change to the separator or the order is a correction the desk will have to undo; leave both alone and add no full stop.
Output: **1:55**
